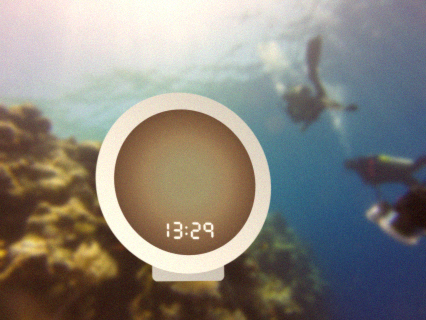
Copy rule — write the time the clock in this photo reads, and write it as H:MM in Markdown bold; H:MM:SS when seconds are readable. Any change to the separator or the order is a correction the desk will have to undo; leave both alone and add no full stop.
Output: **13:29**
